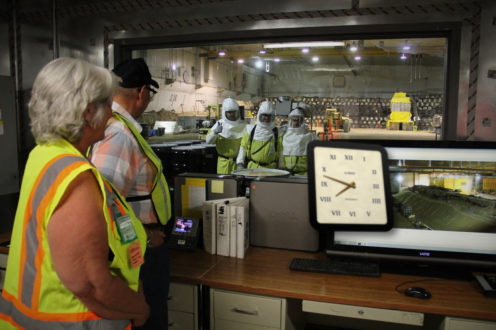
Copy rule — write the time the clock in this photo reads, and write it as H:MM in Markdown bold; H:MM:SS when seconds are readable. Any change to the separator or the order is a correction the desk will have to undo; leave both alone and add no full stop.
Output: **7:48**
